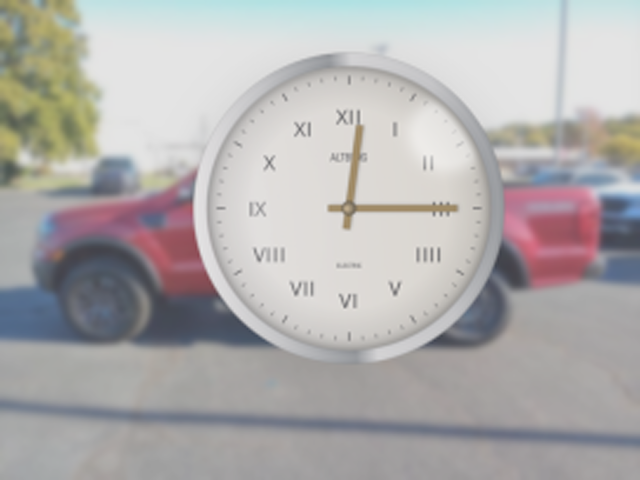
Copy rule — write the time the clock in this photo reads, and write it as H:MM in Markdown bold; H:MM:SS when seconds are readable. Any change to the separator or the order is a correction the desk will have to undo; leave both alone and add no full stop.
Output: **12:15**
